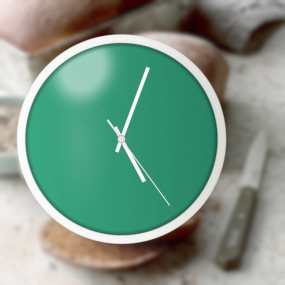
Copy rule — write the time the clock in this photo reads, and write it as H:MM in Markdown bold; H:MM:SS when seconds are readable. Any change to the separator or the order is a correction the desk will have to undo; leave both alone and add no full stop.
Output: **5:03:24**
